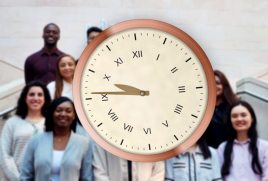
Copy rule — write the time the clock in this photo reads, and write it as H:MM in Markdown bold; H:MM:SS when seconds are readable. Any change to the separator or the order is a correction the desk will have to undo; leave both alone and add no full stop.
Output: **9:46**
